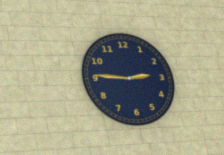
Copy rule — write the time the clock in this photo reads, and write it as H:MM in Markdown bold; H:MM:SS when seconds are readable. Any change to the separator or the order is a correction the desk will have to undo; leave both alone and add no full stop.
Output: **2:46**
